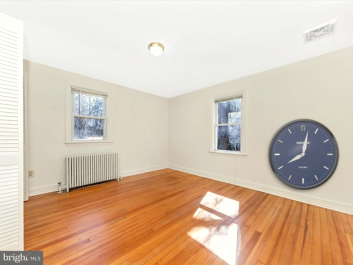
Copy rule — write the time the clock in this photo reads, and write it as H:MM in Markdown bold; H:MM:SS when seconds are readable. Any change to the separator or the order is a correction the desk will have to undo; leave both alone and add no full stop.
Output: **8:02**
